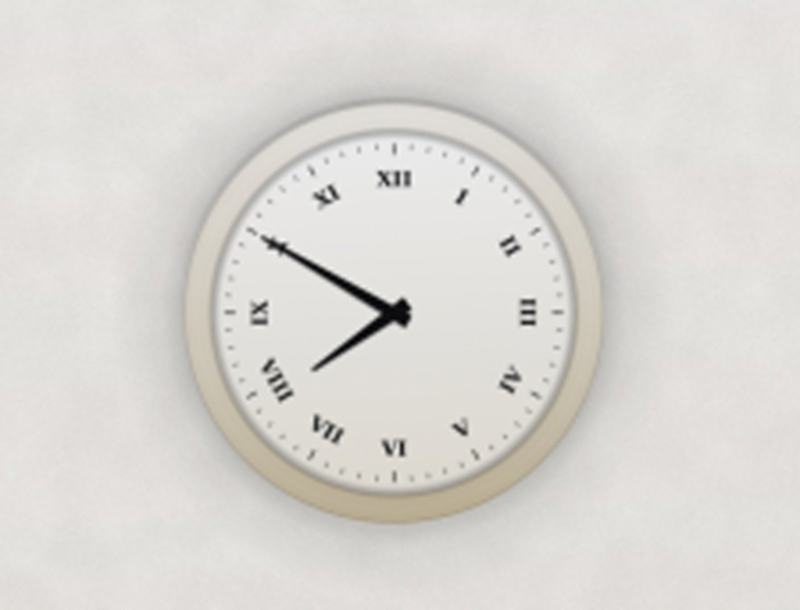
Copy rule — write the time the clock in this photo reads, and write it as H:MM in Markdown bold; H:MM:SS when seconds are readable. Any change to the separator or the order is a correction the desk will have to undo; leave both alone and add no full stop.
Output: **7:50**
